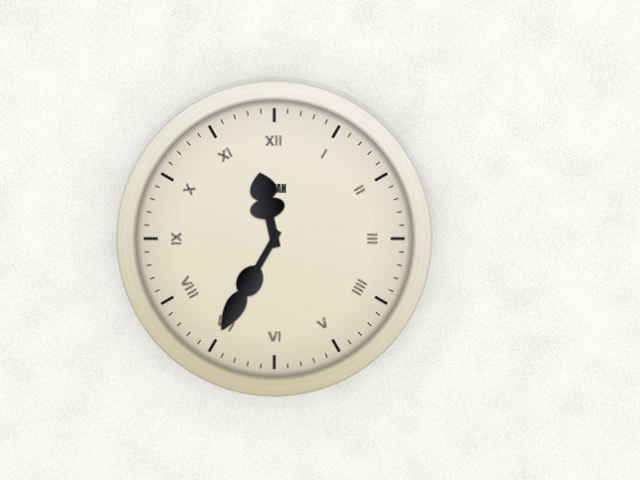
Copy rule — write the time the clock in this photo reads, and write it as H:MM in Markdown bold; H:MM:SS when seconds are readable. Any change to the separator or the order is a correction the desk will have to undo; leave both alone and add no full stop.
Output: **11:35**
